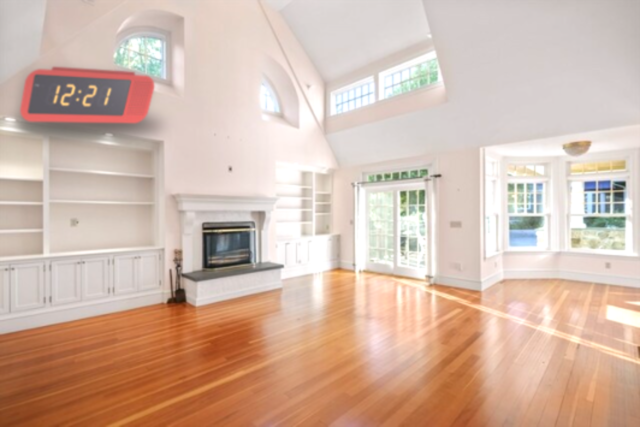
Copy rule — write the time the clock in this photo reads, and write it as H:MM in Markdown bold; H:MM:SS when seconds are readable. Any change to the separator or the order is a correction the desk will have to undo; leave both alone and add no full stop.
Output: **12:21**
